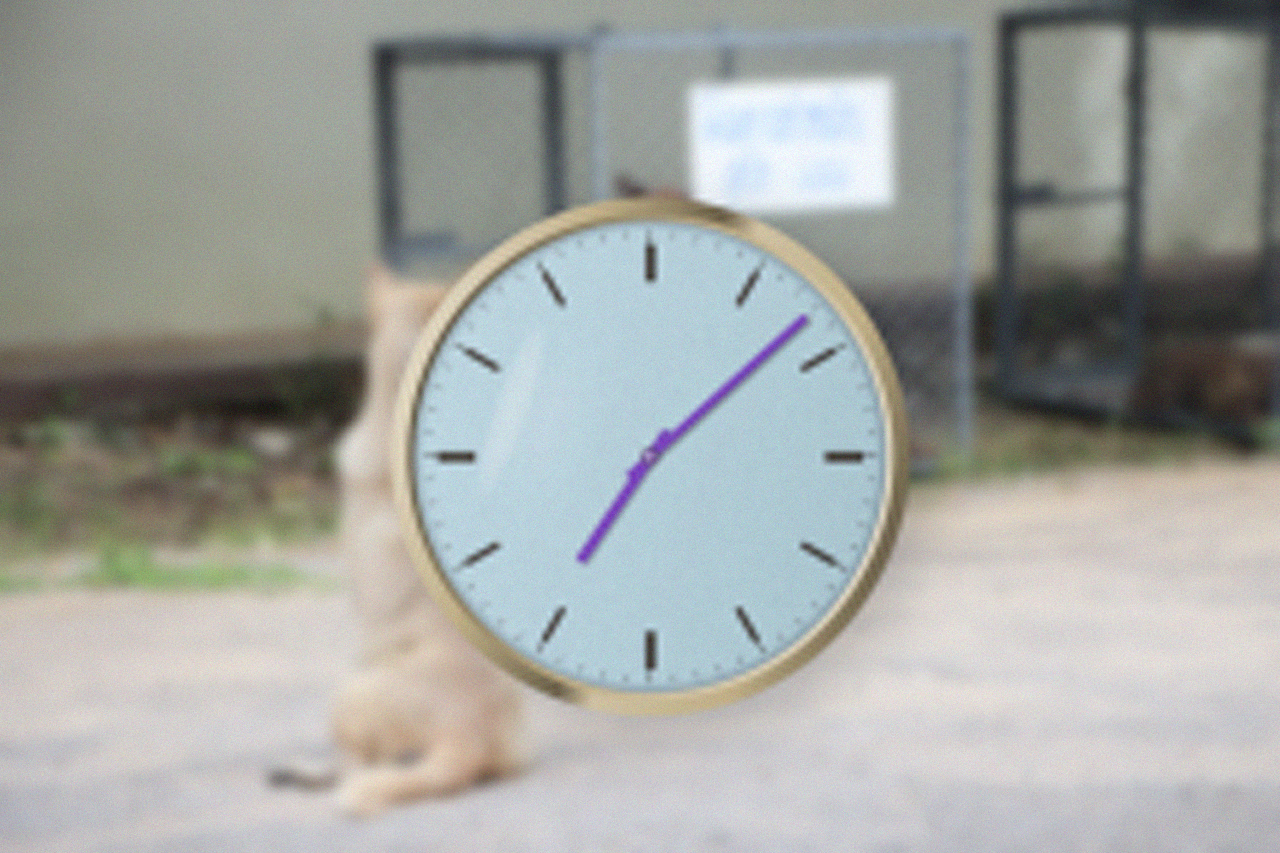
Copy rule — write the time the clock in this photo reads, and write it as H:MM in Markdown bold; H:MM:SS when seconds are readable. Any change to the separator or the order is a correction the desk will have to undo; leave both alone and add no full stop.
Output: **7:08**
